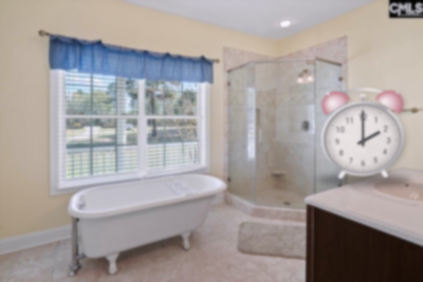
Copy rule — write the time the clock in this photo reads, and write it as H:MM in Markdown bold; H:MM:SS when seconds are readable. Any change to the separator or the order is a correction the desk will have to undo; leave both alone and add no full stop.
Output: **2:00**
